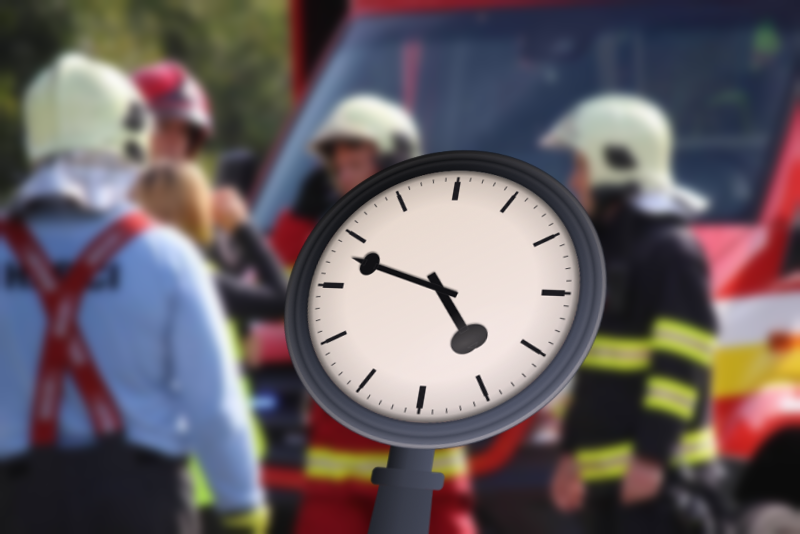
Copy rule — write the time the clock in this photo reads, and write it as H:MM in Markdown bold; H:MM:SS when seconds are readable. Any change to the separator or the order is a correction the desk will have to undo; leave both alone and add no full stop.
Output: **4:48**
